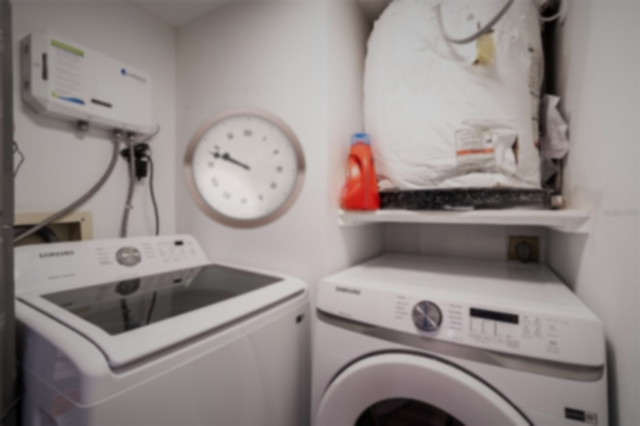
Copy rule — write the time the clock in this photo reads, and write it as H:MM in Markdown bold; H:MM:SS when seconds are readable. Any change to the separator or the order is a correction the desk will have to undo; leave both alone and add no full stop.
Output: **9:48**
